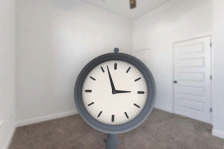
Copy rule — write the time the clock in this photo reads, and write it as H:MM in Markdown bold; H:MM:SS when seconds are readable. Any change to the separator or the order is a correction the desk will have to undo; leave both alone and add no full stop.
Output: **2:57**
